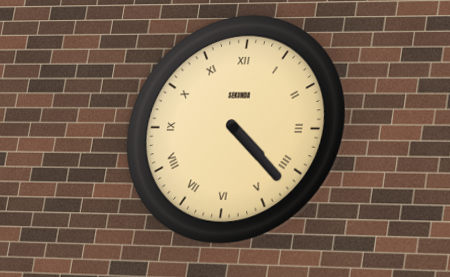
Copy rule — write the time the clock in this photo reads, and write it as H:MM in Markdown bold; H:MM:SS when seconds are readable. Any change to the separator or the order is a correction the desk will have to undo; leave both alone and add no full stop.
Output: **4:22**
